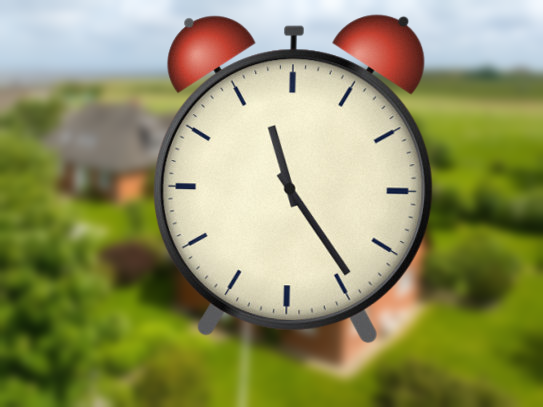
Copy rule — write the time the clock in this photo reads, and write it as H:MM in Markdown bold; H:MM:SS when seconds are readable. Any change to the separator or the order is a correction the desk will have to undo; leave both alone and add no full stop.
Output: **11:24**
